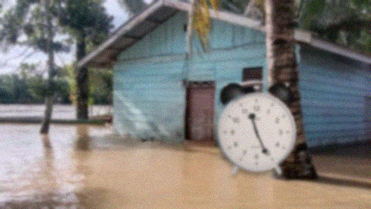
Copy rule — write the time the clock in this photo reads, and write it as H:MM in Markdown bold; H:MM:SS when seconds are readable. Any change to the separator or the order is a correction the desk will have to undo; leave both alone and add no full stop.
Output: **11:26**
